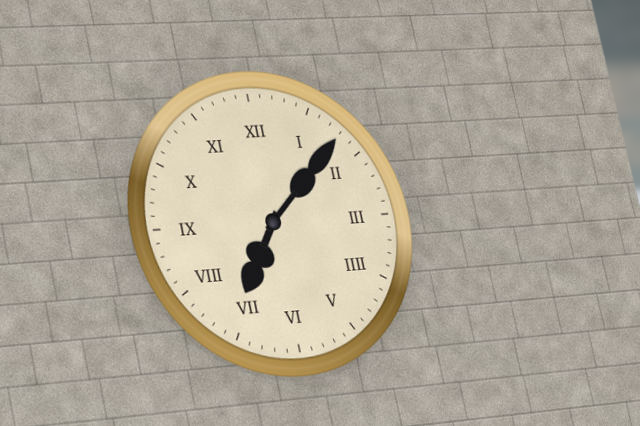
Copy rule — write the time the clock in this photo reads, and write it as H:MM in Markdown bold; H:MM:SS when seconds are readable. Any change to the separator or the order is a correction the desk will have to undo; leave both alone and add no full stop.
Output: **7:08**
